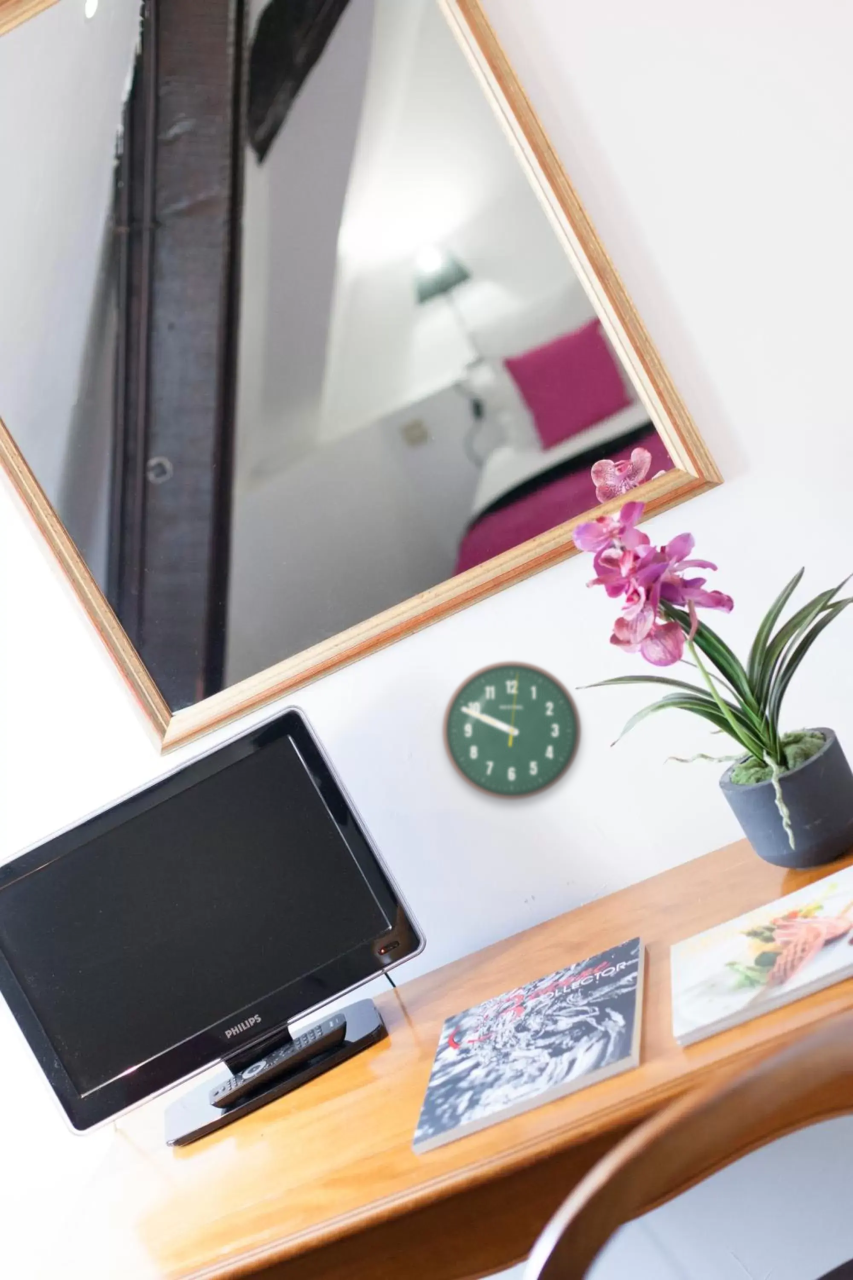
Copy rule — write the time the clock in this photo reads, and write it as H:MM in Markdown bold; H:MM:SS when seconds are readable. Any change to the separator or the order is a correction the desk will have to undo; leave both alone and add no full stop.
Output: **9:49:01**
